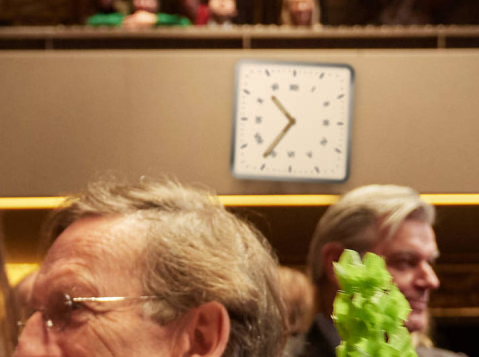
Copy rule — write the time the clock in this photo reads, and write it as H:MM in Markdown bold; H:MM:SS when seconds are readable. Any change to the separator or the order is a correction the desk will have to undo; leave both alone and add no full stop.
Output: **10:36**
